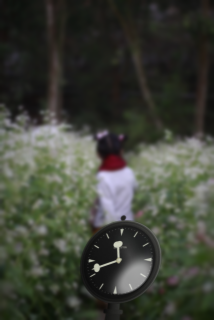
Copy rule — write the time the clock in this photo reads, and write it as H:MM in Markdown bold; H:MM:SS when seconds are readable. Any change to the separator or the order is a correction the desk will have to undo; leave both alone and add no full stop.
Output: **11:42**
